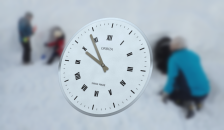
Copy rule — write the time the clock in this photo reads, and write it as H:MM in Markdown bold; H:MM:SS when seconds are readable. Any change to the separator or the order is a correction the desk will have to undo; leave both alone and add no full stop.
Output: **9:54**
